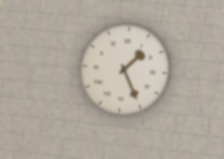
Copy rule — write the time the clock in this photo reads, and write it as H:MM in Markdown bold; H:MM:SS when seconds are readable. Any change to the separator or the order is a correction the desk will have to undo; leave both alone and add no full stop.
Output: **1:25**
